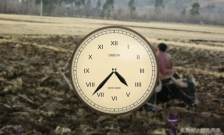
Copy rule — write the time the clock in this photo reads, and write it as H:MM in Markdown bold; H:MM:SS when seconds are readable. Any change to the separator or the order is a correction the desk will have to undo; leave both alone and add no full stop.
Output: **4:37**
